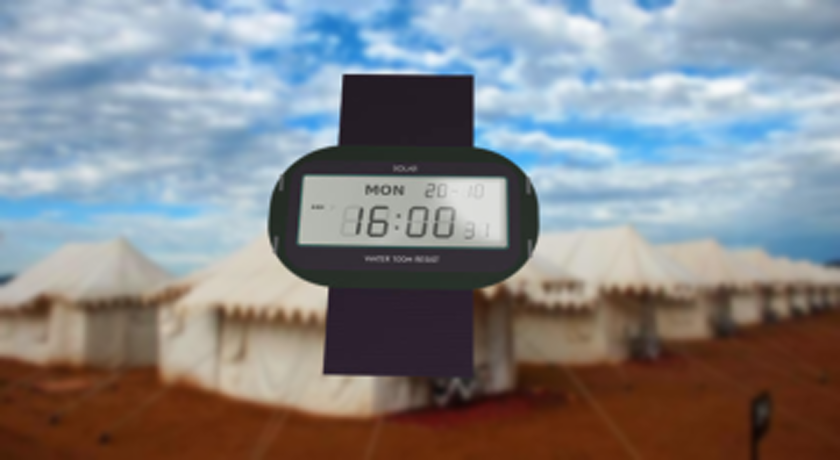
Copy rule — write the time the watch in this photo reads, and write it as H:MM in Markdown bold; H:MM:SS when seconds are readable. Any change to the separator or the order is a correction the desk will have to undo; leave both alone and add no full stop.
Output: **16:00:31**
